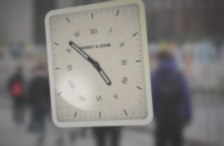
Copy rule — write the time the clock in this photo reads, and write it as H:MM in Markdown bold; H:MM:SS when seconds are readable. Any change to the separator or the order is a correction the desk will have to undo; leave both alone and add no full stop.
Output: **4:52**
